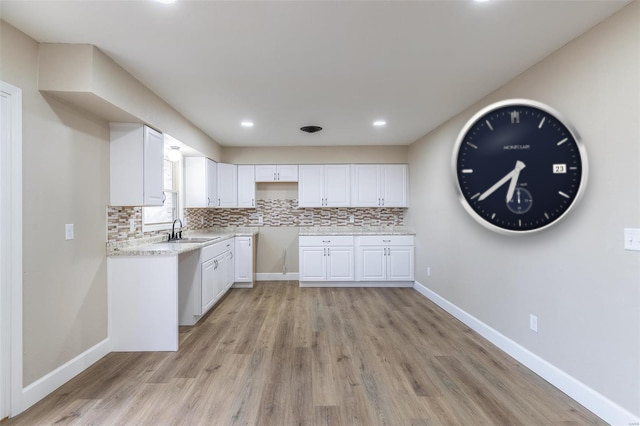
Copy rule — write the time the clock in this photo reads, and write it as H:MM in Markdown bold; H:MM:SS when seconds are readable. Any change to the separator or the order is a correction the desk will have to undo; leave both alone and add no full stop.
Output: **6:39**
